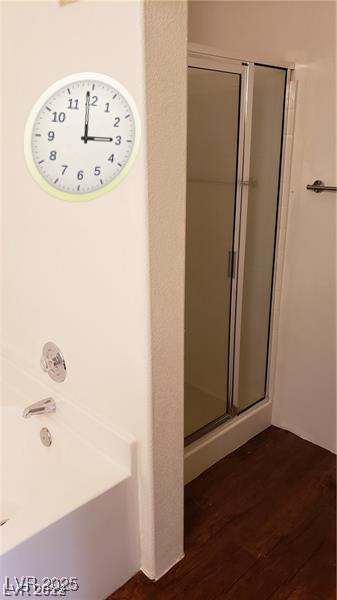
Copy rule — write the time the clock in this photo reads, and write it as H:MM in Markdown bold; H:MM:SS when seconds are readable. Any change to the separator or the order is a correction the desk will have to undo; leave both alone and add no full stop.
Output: **2:59**
